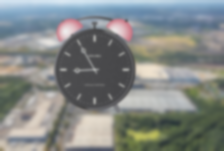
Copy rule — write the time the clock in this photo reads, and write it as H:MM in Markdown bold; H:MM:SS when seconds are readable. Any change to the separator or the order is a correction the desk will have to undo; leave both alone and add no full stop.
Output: **8:55**
